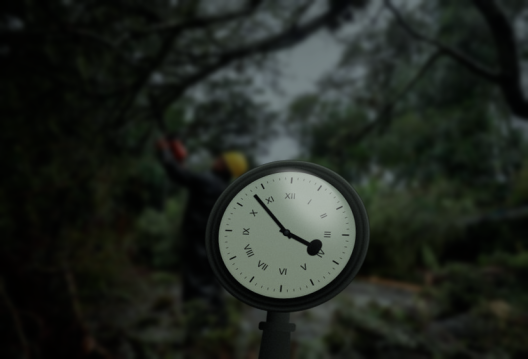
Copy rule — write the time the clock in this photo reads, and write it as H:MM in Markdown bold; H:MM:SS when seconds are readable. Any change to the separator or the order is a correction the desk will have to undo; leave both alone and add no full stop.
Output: **3:53**
